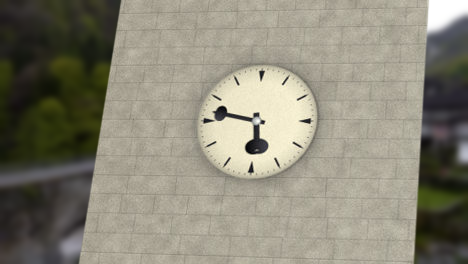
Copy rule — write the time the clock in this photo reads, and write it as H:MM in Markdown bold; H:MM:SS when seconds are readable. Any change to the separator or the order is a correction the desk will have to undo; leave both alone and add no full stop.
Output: **5:47**
